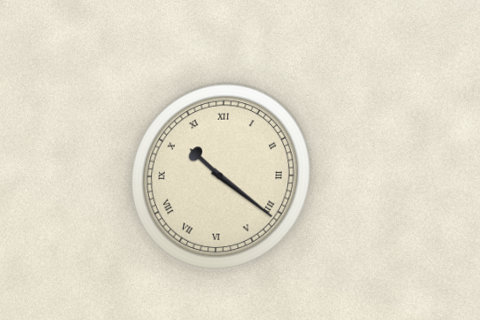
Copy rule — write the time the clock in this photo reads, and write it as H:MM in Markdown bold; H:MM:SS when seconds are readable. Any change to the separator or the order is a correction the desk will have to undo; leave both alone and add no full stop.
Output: **10:21**
